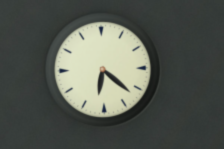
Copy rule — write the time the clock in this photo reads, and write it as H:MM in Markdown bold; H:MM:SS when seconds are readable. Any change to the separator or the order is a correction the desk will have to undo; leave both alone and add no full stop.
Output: **6:22**
